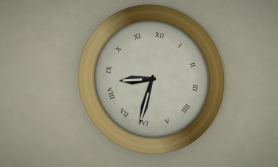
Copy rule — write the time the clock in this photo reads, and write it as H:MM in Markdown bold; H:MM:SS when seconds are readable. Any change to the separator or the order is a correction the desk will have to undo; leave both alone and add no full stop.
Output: **8:31**
